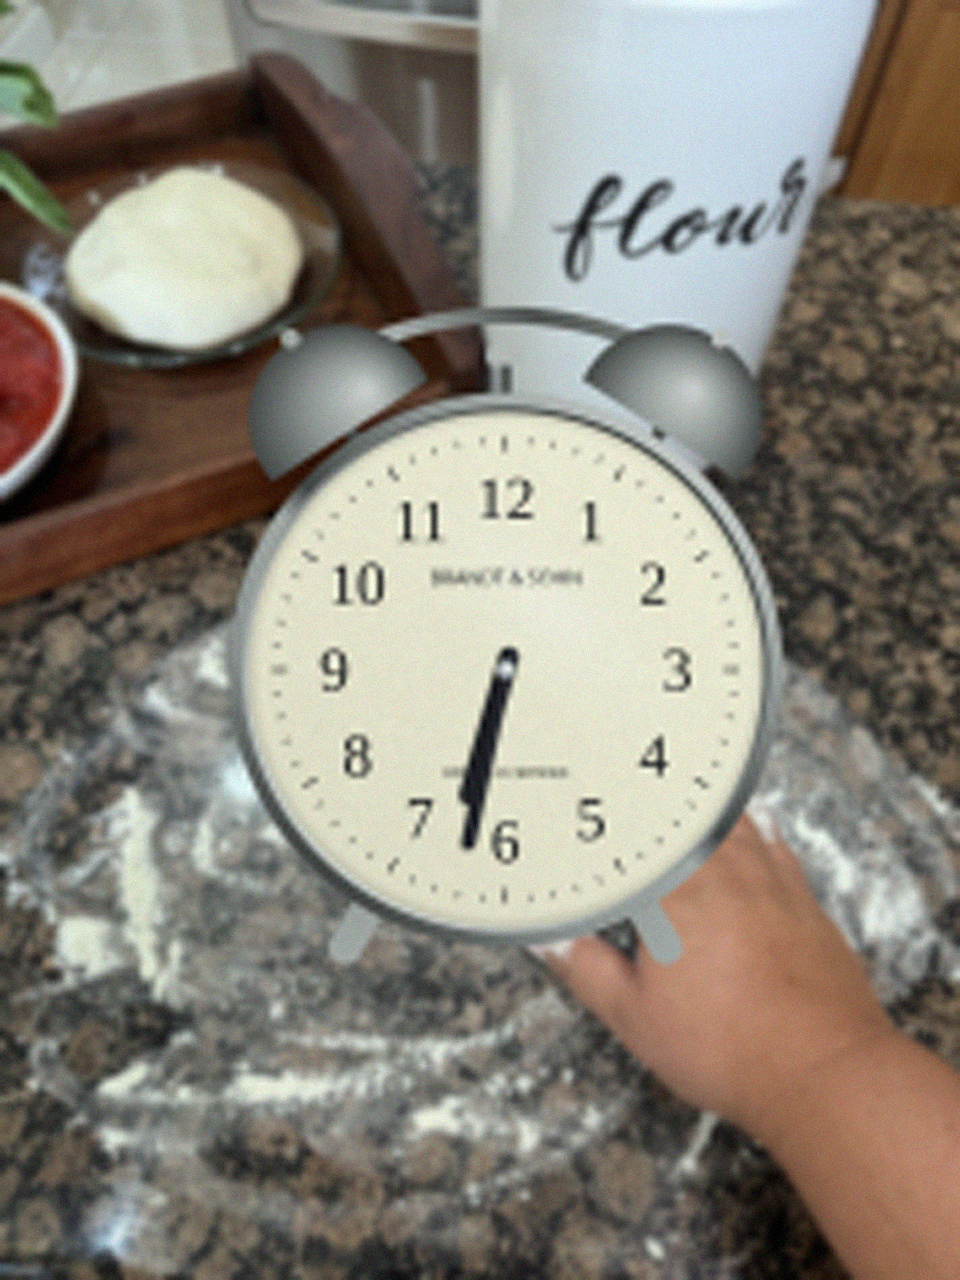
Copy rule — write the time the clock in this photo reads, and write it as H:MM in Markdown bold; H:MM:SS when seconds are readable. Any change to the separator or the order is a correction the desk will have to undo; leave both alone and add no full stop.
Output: **6:32**
